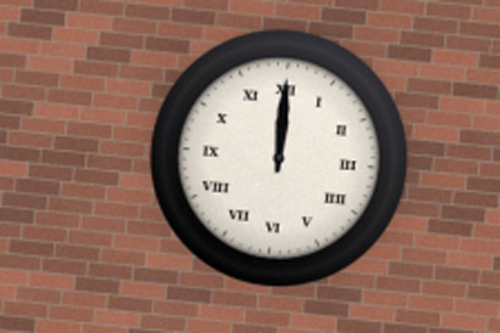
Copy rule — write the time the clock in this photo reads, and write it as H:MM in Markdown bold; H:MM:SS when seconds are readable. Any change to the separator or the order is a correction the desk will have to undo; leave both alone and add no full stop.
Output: **12:00**
